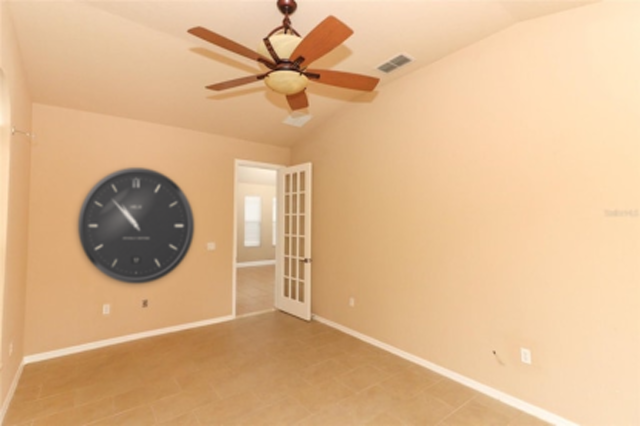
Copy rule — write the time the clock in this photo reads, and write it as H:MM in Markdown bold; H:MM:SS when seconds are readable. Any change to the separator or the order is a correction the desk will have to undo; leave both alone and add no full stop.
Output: **10:53**
